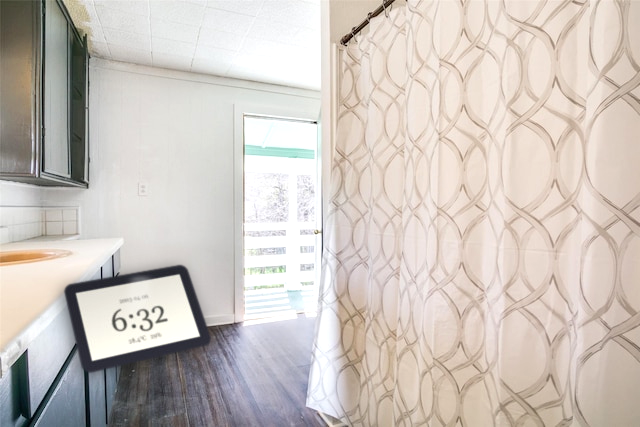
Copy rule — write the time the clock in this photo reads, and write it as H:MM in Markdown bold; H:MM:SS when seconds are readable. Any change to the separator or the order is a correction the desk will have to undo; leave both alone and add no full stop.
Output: **6:32**
